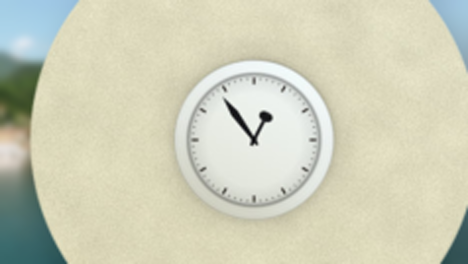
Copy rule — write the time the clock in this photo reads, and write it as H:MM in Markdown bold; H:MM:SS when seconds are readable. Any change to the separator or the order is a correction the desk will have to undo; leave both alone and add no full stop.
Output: **12:54**
